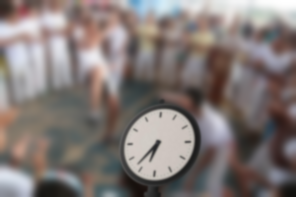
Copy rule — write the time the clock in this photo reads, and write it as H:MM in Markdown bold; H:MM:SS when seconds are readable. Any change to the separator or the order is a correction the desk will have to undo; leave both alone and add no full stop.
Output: **6:37**
